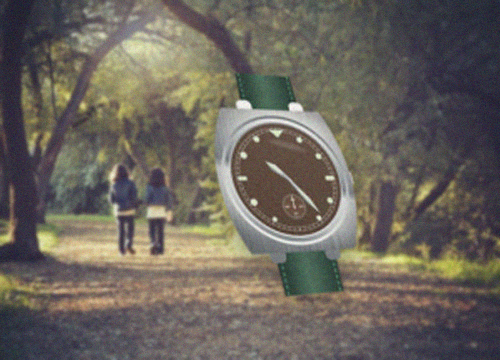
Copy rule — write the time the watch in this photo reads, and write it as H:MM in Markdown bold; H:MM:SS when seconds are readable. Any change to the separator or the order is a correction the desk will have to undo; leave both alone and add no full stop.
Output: **10:24**
